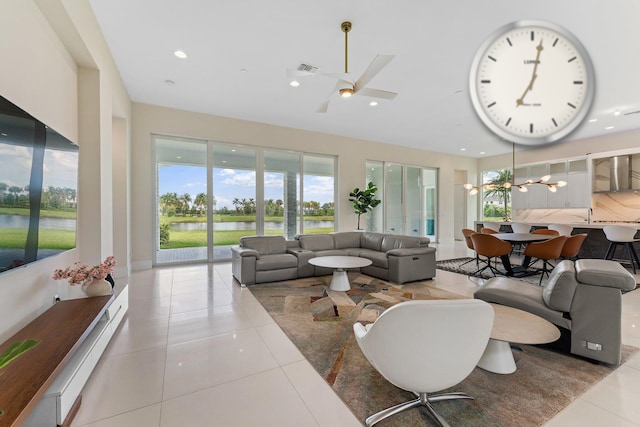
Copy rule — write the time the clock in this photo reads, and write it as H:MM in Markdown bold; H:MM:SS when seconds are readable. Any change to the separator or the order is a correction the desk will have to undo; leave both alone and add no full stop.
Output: **7:02**
